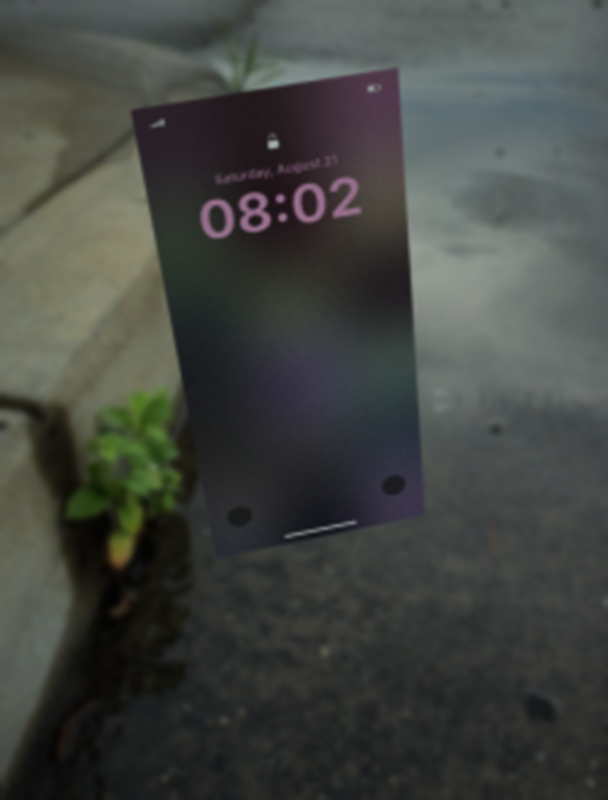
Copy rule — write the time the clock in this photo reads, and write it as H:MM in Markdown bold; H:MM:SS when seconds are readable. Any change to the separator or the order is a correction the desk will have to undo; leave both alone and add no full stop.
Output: **8:02**
